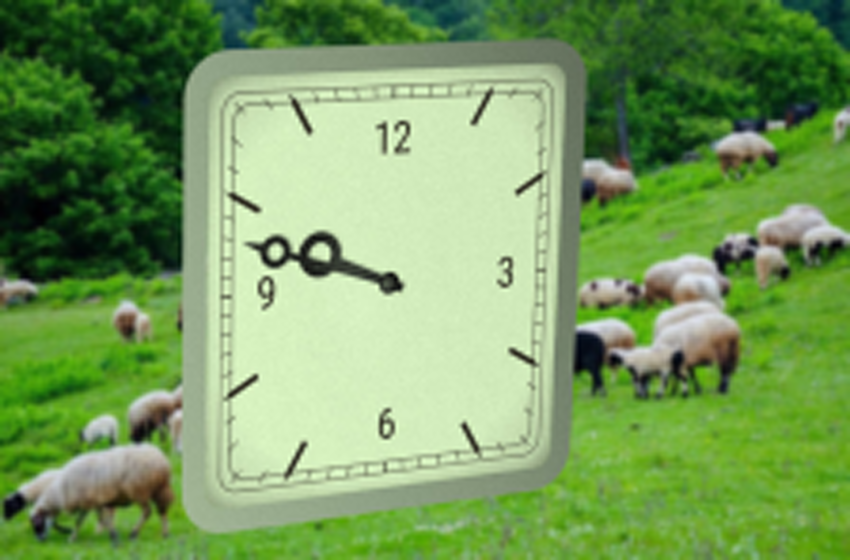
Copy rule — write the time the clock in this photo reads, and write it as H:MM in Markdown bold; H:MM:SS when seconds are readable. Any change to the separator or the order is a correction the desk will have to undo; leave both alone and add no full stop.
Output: **9:48**
